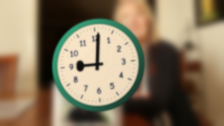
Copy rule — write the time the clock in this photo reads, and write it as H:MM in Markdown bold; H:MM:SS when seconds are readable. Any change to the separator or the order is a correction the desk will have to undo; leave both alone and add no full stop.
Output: **9:01**
